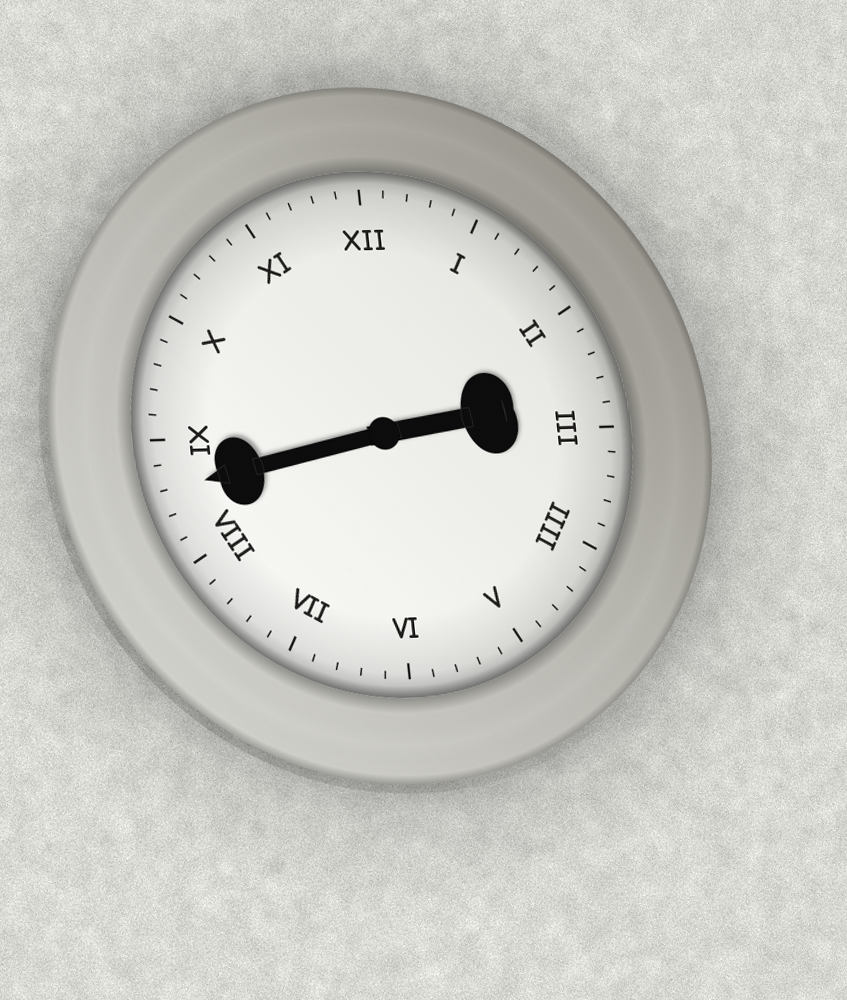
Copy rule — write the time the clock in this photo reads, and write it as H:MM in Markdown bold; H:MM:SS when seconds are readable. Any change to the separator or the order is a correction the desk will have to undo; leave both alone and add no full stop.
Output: **2:43**
